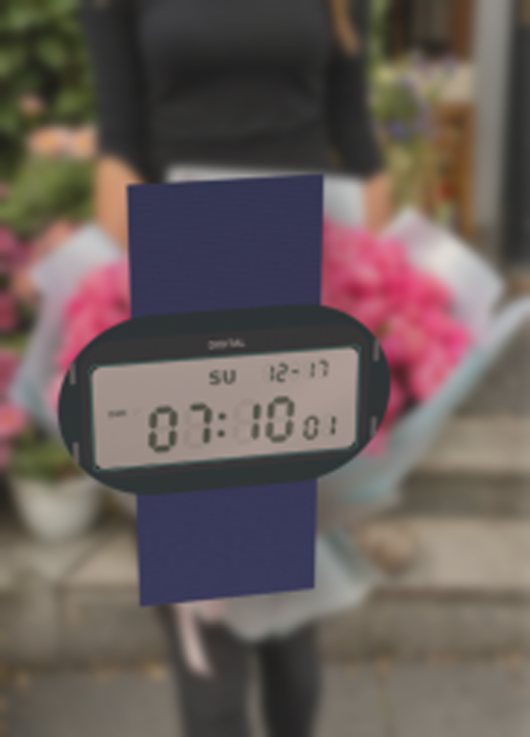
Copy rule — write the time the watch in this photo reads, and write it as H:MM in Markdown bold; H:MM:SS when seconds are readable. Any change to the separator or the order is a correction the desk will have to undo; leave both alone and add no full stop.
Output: **7:10:01**
